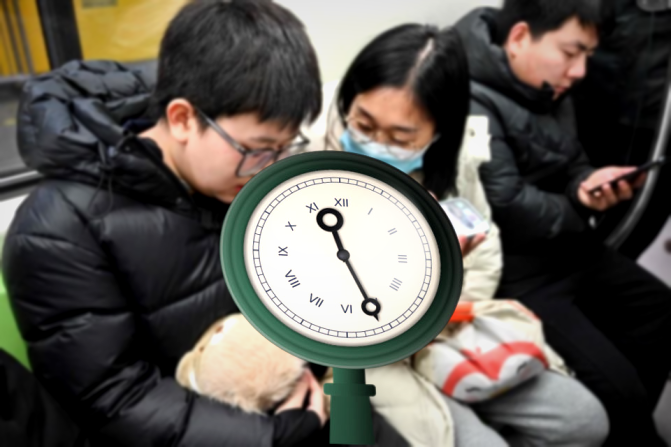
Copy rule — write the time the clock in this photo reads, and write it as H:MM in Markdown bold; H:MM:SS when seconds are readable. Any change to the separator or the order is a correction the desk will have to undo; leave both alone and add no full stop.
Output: **11:26**
